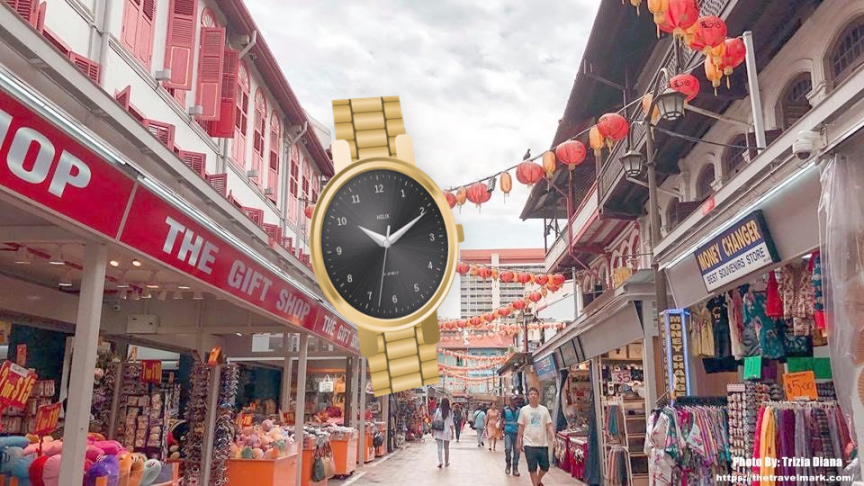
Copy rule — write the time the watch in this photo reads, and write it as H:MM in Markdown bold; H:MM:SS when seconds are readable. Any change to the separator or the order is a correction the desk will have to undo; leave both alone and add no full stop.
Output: **10:10:33**
